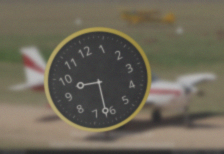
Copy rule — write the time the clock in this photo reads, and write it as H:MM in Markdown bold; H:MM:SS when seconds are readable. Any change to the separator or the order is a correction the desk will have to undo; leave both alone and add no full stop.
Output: **9:32**
